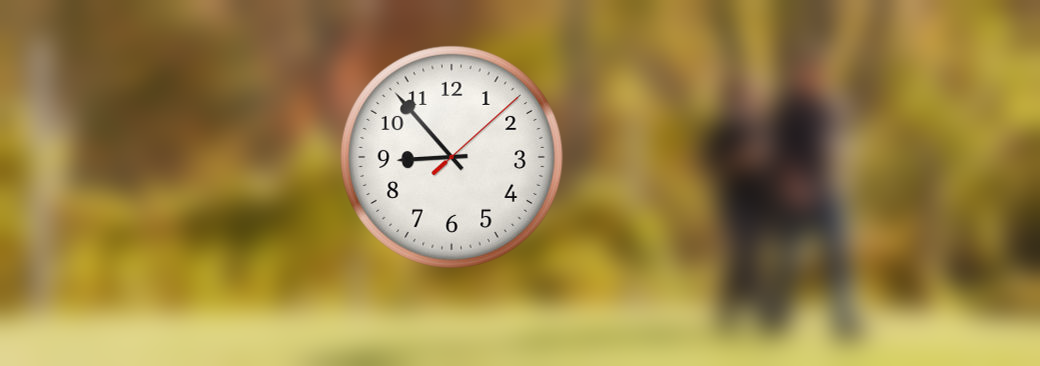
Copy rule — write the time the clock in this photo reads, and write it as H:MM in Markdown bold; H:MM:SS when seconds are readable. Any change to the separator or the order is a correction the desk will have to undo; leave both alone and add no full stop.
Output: **8:53:08**
